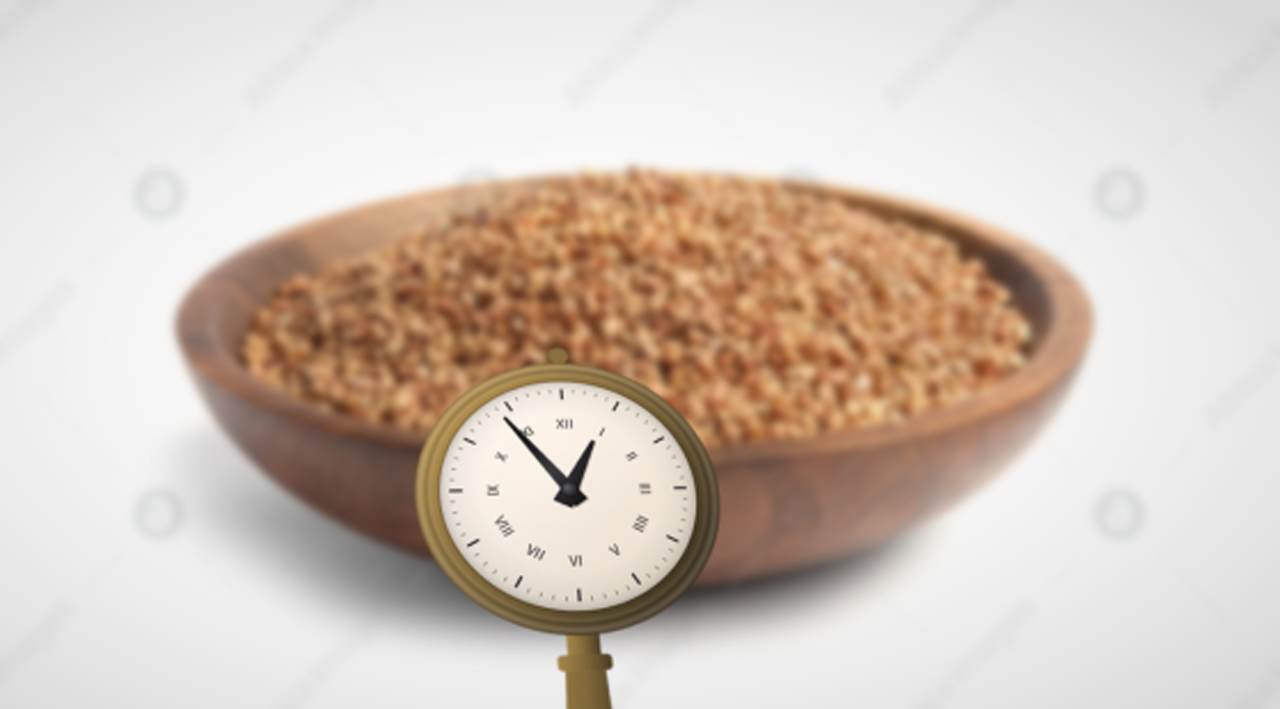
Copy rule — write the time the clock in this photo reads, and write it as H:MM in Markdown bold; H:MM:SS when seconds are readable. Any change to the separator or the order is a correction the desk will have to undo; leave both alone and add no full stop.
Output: **12:54**
